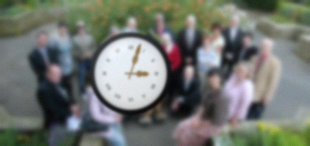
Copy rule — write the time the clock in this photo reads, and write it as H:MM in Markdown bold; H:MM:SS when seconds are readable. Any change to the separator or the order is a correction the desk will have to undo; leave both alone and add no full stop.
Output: **3:03**
